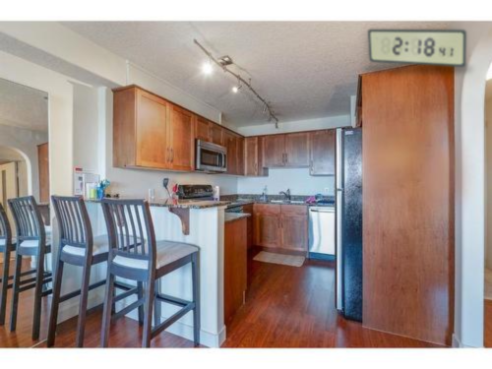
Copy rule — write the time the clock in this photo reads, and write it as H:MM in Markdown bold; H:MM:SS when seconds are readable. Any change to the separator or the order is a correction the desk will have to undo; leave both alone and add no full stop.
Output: **2:18**
